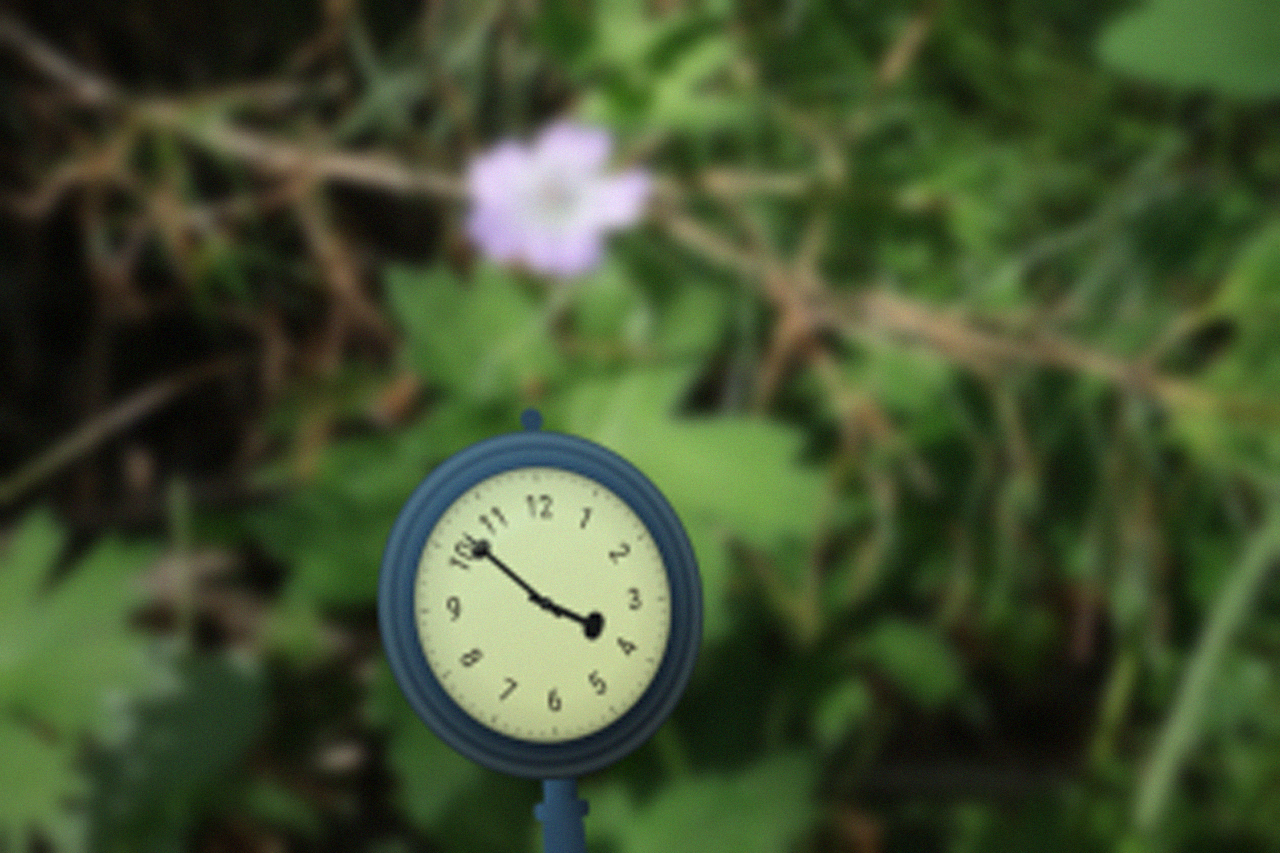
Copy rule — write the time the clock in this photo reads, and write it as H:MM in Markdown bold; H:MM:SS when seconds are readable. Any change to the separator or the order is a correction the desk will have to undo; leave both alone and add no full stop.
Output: **3:52**
